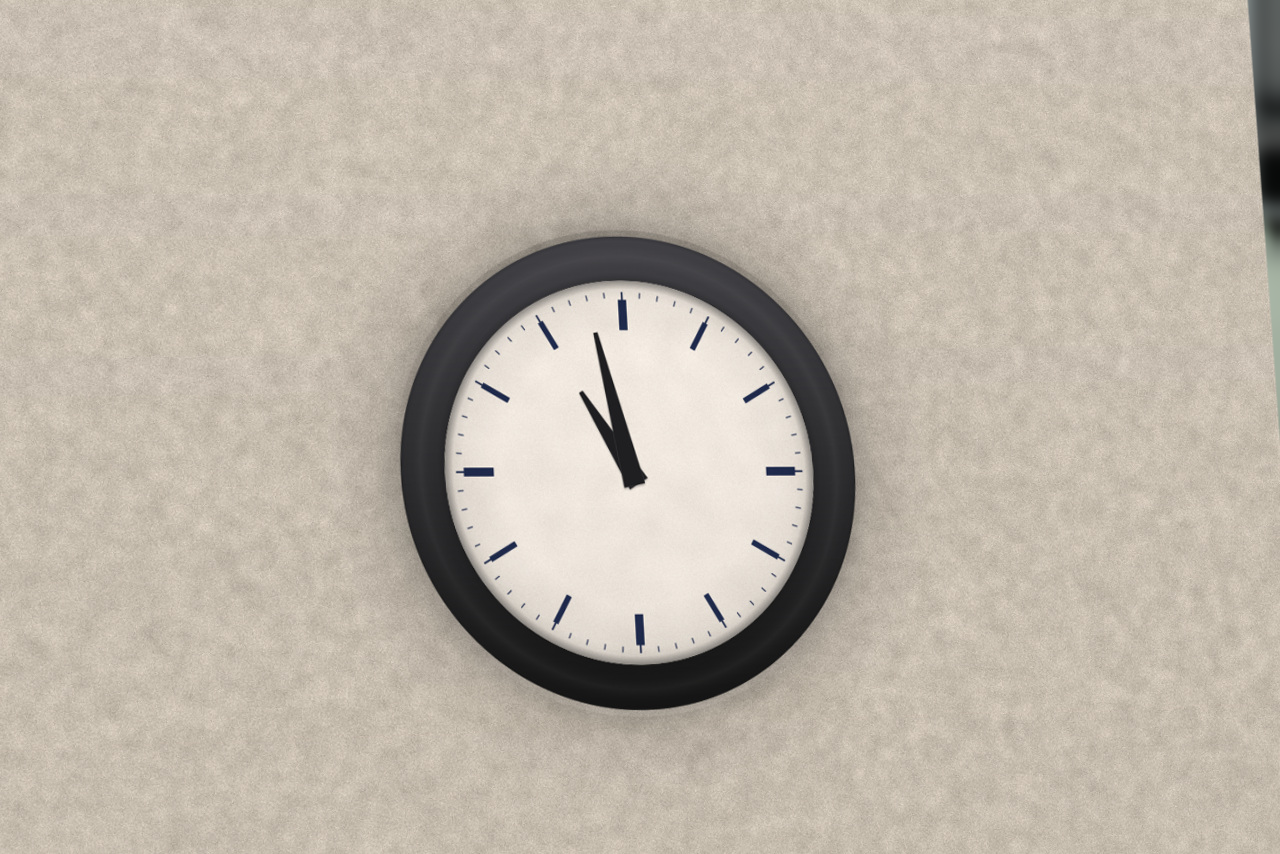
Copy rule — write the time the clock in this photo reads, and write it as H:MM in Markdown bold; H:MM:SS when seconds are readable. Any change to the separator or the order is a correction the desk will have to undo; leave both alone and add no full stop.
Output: **10:58**
